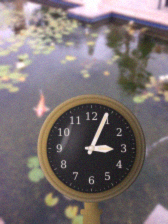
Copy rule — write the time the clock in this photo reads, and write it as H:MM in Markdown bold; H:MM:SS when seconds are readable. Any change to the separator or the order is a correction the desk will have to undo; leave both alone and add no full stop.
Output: **3:04**
